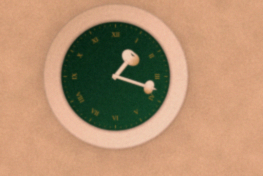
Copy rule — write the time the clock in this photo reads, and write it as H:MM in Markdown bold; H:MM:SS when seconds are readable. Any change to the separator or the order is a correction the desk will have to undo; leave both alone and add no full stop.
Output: **1:18**
